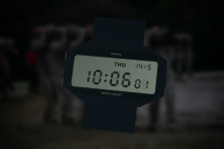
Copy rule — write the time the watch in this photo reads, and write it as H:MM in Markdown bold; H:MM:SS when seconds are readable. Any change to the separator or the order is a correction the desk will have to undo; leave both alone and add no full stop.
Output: **10:06:01**
